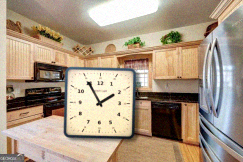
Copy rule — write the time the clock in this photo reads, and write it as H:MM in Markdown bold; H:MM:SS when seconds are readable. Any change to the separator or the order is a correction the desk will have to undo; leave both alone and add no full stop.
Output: **1:55**
